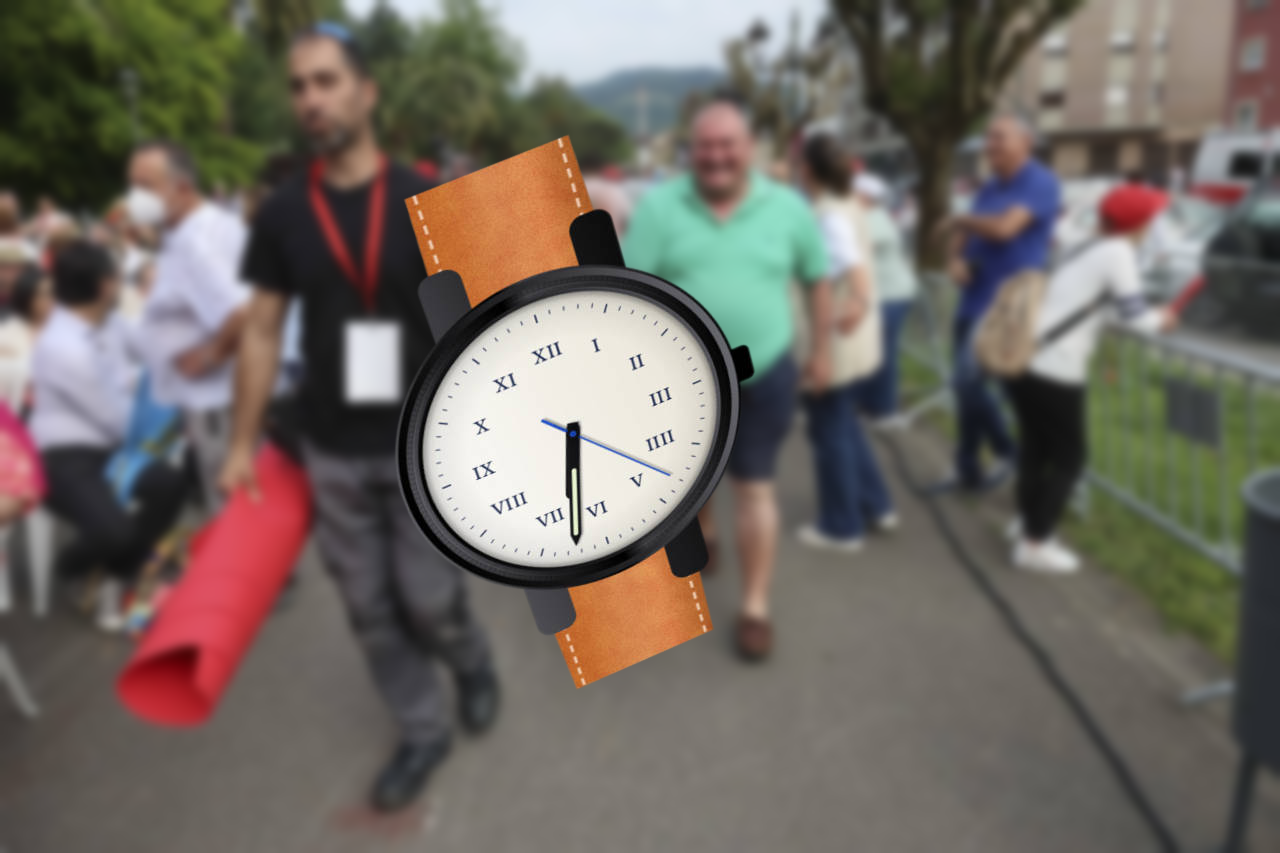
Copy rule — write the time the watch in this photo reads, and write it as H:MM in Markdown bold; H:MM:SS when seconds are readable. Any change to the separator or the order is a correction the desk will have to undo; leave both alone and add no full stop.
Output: **6:32:23**
